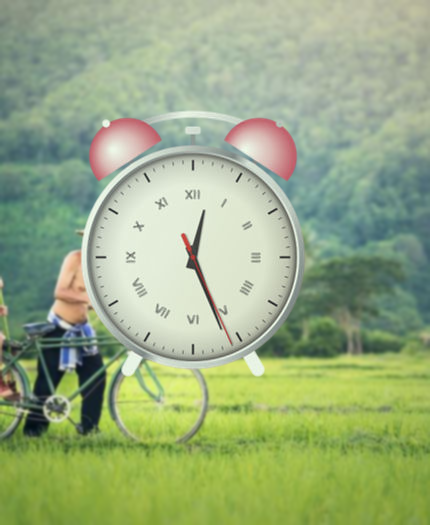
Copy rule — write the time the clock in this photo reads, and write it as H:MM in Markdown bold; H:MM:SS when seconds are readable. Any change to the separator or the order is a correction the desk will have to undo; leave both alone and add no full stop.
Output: **12:26:26**
